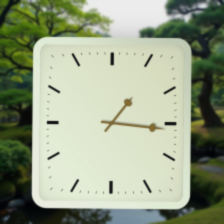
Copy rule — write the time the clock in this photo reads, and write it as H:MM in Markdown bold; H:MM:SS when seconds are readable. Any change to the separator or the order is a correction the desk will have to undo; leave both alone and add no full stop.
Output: **1:16**
